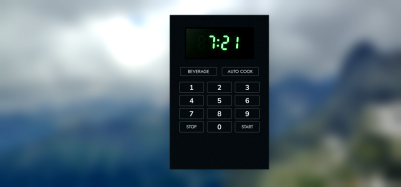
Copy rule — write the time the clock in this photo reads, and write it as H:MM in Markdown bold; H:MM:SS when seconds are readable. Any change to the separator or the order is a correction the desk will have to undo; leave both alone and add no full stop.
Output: **7:21**
